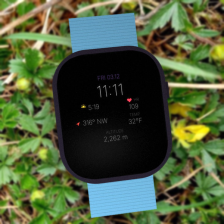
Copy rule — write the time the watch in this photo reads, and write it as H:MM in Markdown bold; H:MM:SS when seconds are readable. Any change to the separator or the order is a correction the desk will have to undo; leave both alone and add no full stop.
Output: **11:11**
